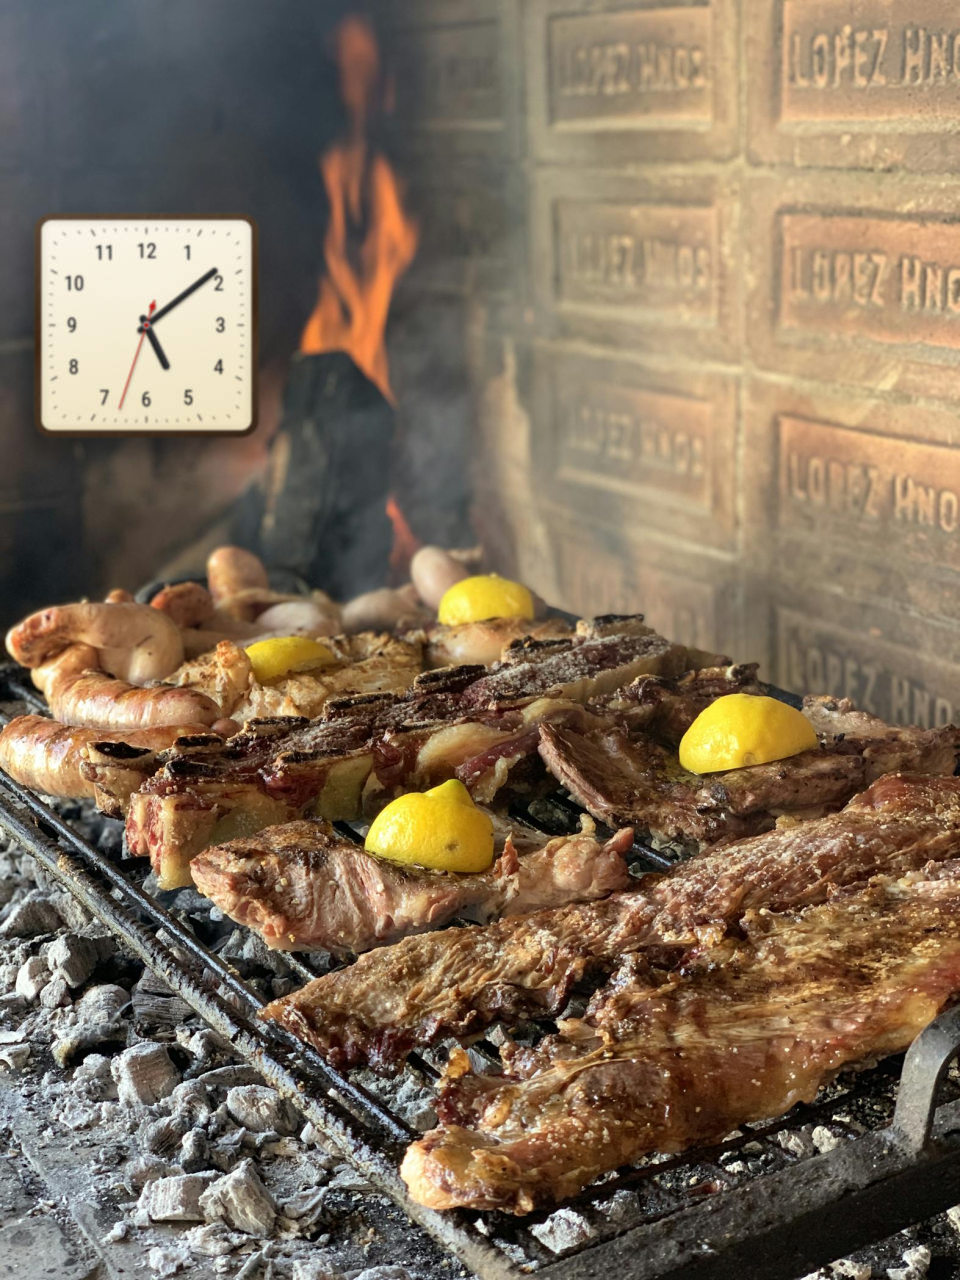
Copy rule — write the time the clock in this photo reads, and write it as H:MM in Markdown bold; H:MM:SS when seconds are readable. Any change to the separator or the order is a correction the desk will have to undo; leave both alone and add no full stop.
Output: **5:08:33**
